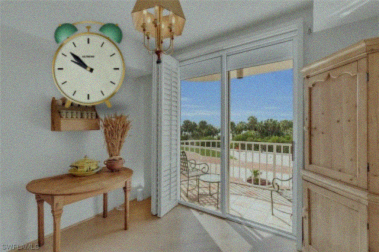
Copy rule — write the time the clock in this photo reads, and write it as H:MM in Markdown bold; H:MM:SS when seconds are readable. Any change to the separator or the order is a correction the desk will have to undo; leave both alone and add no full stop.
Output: **9:52**
